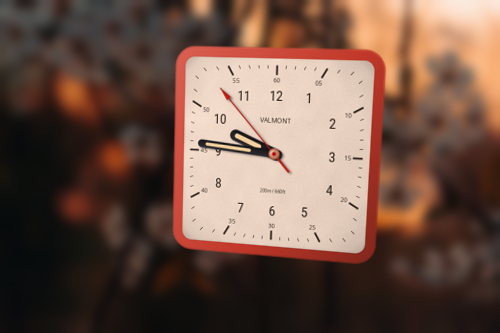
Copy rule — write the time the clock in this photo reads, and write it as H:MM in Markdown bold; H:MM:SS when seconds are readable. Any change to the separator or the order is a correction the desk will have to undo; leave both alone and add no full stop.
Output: **9:45:53**
